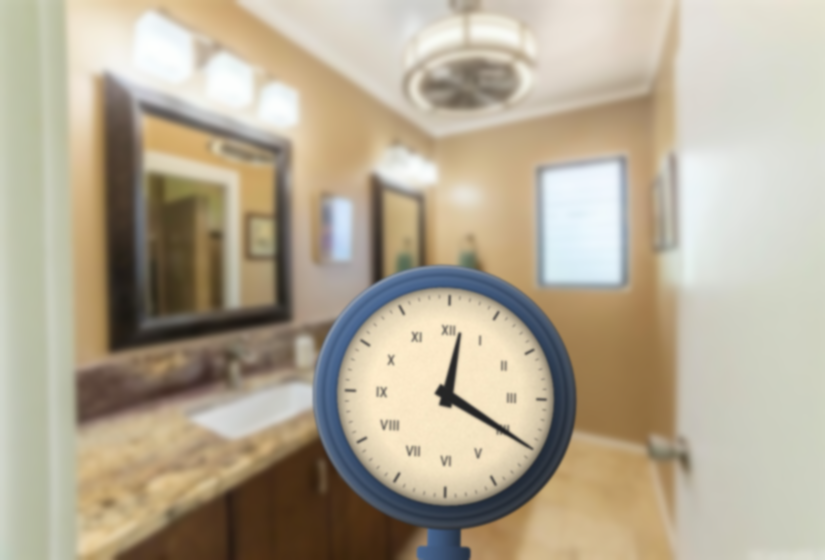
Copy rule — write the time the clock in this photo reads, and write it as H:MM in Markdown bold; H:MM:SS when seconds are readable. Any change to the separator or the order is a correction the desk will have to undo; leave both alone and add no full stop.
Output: **12:20**
